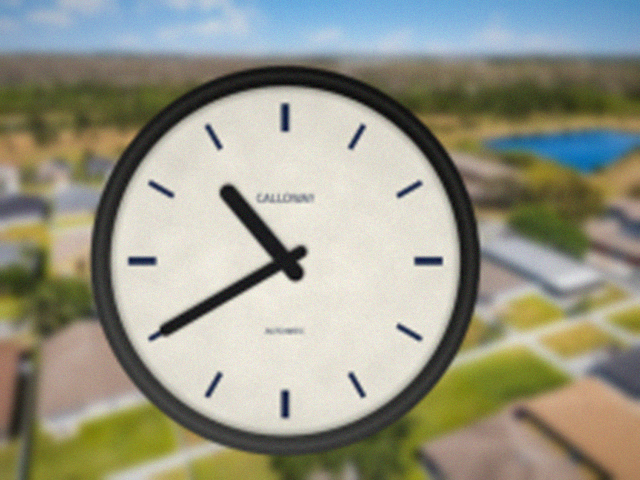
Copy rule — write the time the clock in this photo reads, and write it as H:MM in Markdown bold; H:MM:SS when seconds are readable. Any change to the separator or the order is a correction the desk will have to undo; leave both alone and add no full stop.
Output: **10:40**
